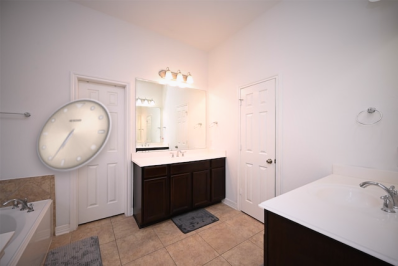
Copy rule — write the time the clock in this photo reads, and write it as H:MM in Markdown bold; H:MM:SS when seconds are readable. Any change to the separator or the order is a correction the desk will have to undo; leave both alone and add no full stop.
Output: **6:34**
